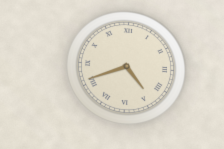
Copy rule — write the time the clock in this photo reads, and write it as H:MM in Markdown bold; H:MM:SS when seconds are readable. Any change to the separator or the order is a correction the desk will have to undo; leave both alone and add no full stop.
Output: **4:41**
